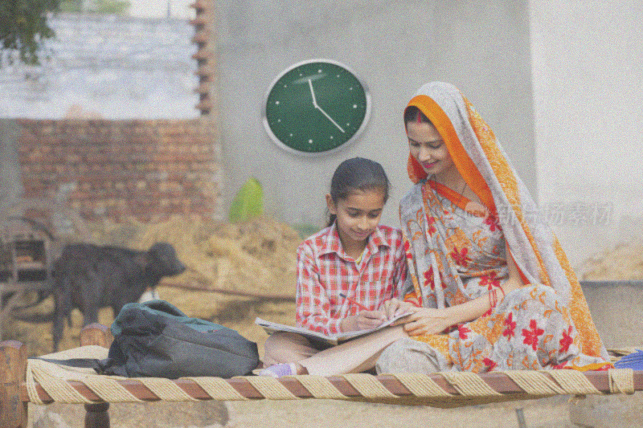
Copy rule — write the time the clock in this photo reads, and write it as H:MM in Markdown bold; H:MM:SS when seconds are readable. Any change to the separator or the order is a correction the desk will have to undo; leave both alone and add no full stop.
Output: **11:22**
